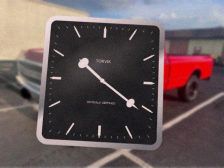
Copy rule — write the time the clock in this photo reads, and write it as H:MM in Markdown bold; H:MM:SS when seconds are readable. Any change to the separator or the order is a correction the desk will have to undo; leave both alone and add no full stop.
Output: **10:21**
